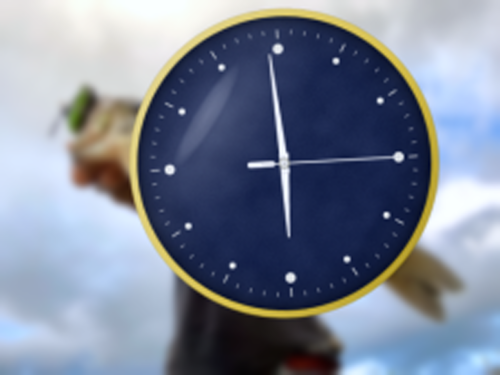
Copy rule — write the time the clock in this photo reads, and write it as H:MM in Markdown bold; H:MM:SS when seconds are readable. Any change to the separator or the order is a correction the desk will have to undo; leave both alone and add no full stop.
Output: **5:59:15**
